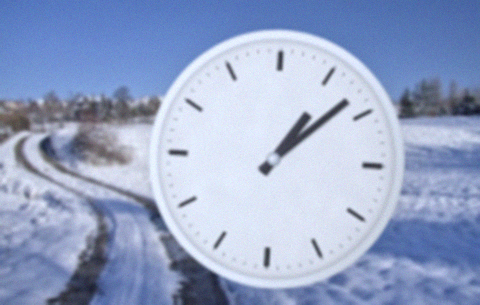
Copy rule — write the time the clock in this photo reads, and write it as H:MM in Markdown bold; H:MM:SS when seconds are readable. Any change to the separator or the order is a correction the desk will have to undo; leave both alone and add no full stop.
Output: **1:08**
